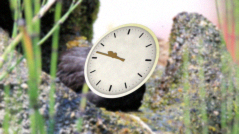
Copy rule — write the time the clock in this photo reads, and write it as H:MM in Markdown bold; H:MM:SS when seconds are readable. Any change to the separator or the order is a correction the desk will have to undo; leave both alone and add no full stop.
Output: **9:47**
